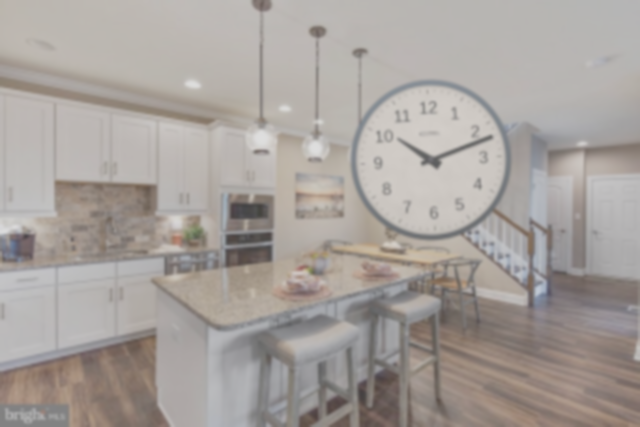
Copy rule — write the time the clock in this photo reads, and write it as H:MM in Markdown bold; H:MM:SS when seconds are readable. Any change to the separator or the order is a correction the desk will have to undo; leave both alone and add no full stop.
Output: **10:12**
